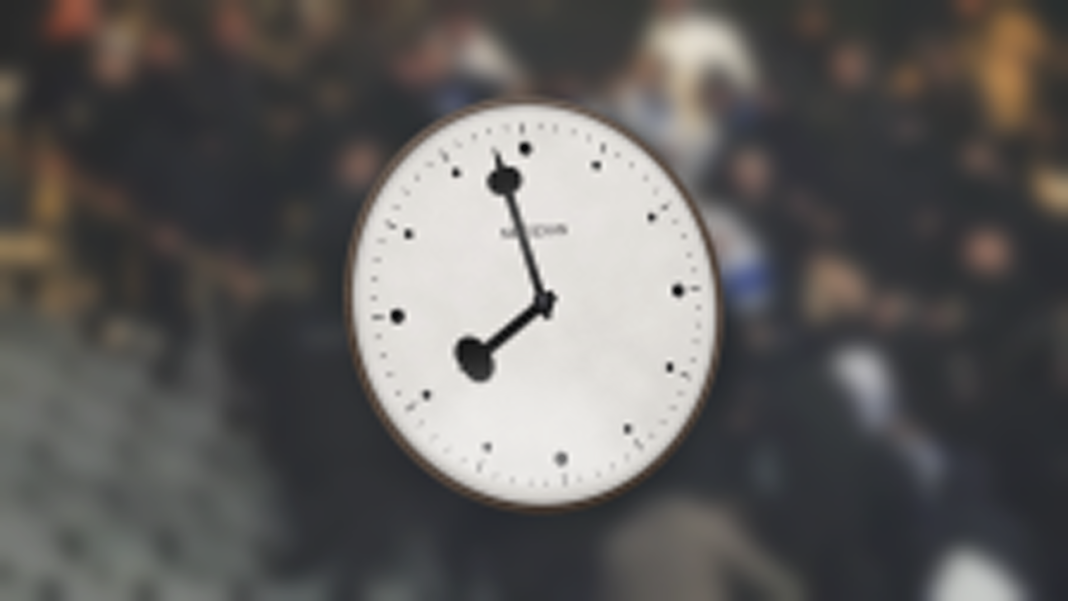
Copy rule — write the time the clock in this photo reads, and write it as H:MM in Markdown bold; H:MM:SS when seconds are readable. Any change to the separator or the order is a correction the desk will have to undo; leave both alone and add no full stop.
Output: **7:58**
